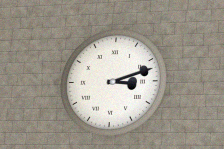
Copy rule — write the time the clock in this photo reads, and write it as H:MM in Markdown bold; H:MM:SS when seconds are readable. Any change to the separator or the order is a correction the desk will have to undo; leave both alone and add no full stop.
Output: **3:12**
